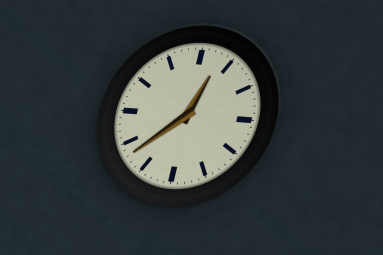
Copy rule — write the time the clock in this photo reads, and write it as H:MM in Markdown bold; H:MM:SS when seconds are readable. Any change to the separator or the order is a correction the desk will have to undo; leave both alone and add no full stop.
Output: **12:38**
